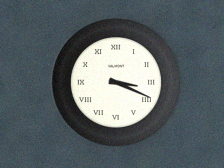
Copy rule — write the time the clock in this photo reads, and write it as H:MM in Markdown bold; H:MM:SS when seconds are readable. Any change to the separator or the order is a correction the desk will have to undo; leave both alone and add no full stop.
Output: **3:19**
